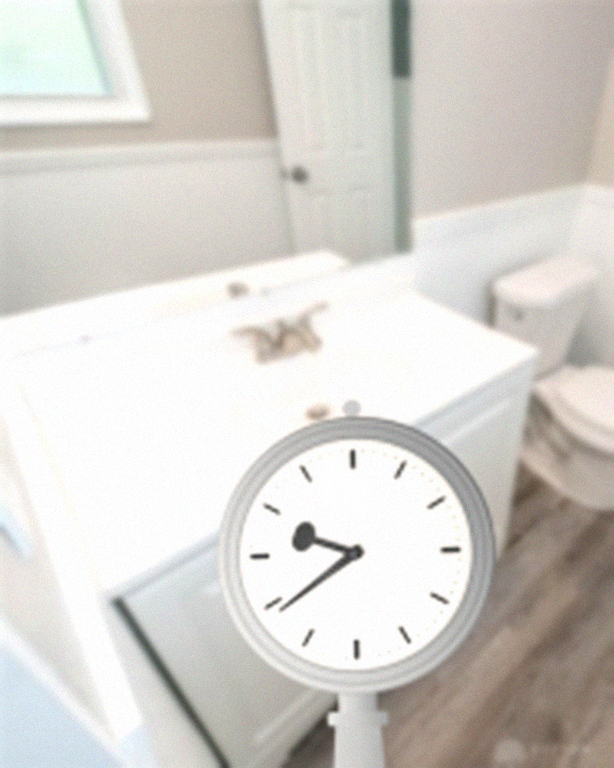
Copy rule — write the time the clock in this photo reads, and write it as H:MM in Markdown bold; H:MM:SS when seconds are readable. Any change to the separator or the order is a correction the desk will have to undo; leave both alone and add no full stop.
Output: **9:39**
